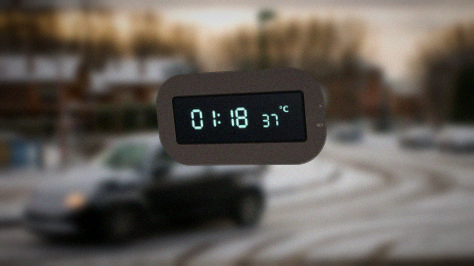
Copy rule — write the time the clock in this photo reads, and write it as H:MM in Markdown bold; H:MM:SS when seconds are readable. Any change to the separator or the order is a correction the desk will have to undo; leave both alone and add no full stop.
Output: **1:18**
